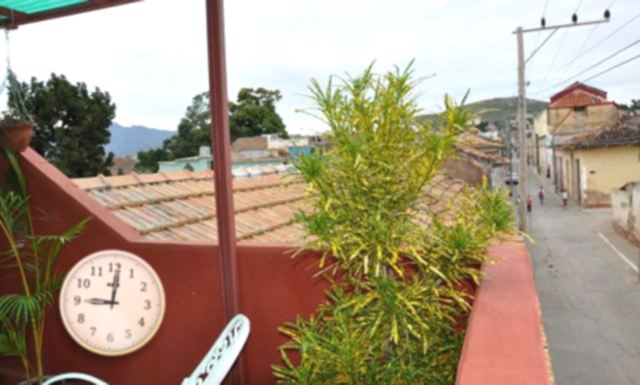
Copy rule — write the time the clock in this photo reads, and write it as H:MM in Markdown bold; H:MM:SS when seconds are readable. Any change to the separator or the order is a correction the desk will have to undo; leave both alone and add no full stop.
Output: **9:01**
